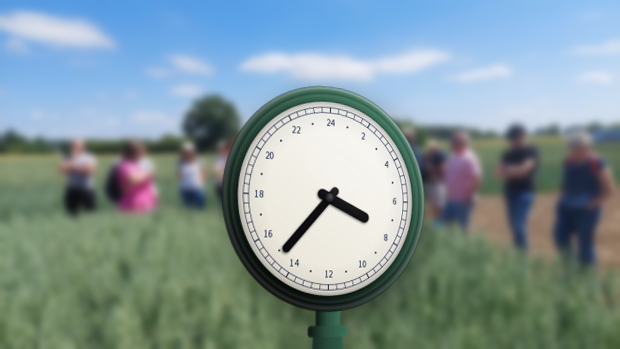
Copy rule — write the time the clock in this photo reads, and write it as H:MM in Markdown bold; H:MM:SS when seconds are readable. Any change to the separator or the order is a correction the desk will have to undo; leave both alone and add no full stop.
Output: **7:37**
